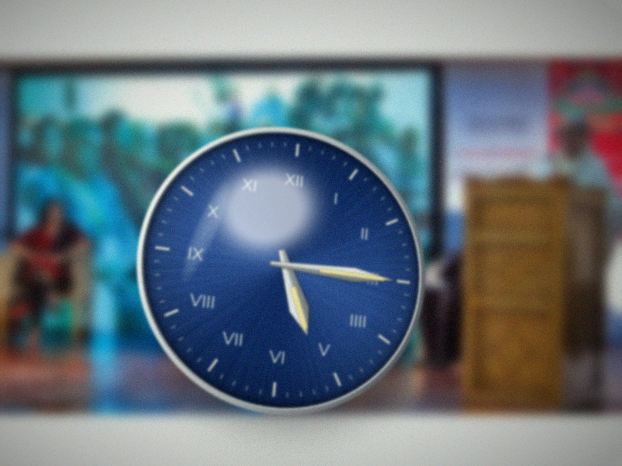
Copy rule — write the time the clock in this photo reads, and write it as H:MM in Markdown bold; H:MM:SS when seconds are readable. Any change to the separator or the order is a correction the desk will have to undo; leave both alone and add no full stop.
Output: **5:15**
